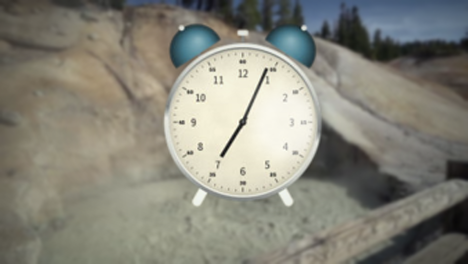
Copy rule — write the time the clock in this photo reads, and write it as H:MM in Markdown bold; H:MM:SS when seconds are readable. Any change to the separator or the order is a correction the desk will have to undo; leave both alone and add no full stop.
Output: **7:04**
